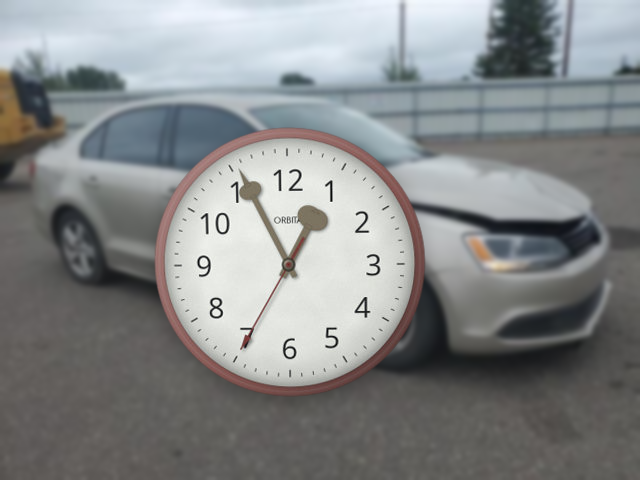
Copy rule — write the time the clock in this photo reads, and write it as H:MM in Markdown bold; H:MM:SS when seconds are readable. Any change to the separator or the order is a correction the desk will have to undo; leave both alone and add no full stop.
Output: **12:55:35**
